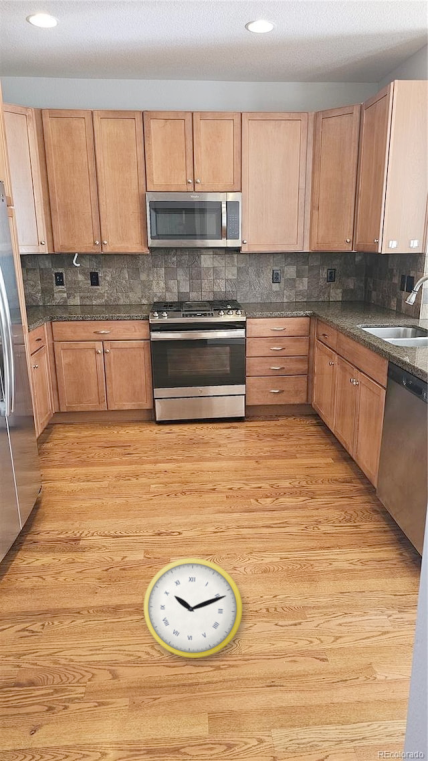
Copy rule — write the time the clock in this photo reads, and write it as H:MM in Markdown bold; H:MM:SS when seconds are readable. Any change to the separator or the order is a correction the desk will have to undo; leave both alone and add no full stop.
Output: **10:11**
